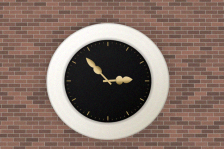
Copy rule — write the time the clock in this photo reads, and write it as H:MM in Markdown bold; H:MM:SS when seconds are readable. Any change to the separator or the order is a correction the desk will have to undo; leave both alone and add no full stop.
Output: **2:53**
